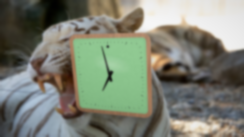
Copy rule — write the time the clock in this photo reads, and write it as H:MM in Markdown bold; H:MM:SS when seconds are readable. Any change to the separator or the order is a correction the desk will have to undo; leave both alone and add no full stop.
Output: **6:58**
